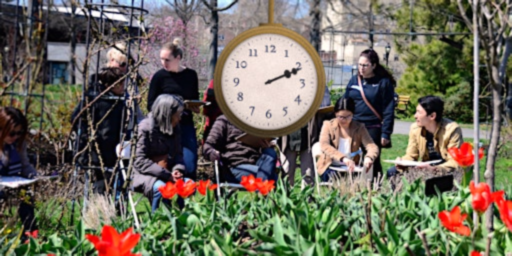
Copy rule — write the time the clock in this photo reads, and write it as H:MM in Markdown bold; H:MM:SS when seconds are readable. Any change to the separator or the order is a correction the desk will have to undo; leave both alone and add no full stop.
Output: **2:11**
